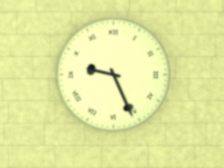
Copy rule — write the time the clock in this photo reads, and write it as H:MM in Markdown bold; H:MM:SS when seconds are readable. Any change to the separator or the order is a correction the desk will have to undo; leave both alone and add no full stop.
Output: **9:26**
